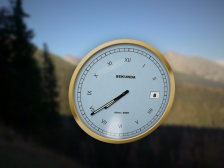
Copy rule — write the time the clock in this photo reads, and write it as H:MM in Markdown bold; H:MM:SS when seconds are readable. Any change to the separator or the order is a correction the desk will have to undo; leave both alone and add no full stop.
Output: **7:39**
